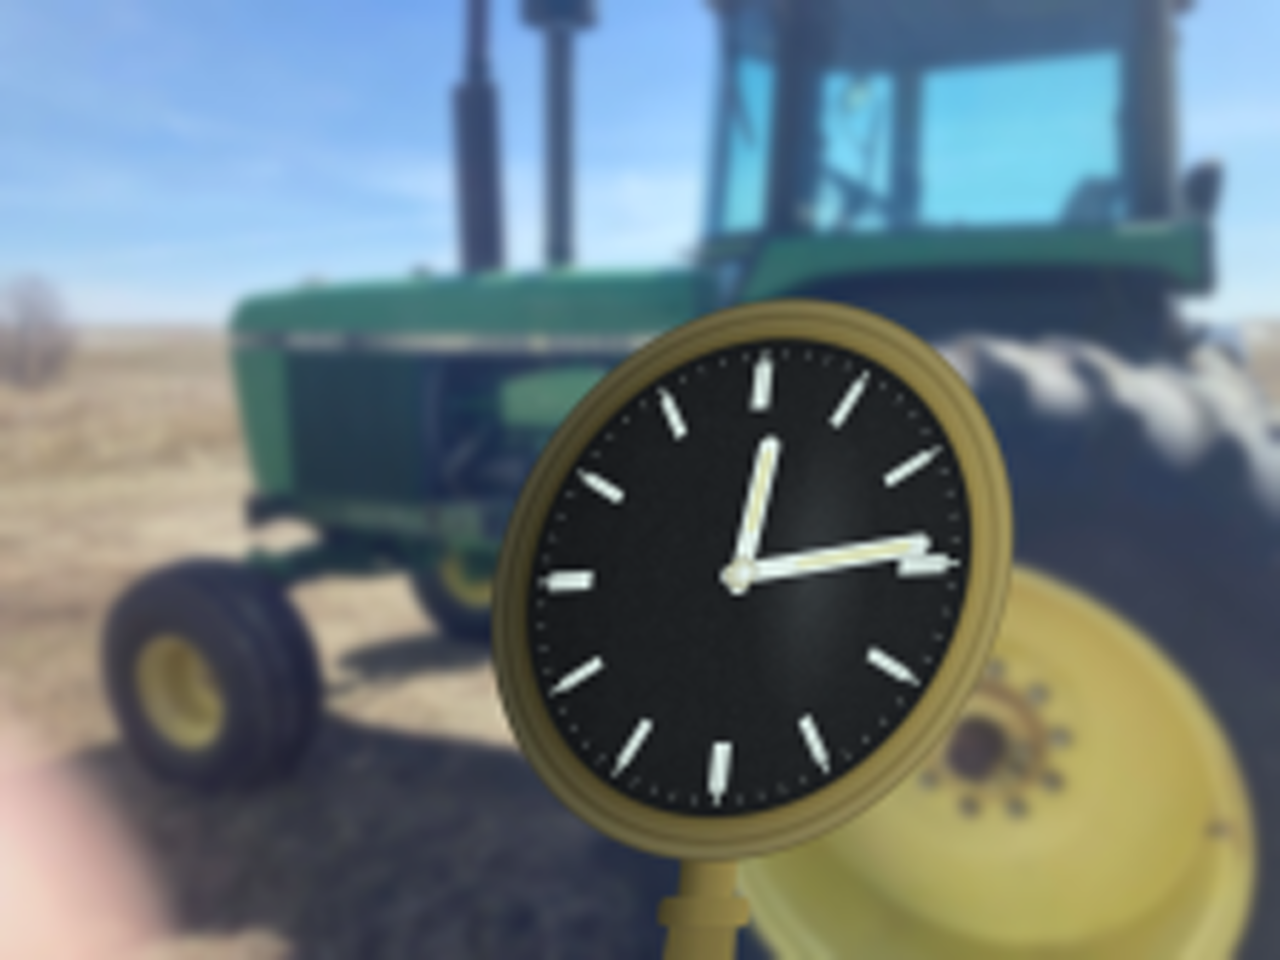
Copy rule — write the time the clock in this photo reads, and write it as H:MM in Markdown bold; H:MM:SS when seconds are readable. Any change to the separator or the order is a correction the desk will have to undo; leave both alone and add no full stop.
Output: **12:14**
